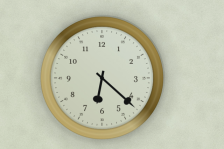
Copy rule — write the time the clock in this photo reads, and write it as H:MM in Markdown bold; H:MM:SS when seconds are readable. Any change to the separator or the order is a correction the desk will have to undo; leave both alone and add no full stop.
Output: **6:22**
